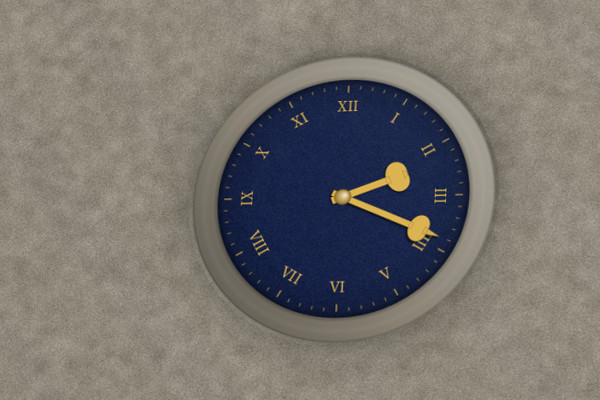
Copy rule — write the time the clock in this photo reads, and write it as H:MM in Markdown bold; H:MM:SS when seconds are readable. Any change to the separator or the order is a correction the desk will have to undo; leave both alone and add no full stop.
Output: **2:19**
